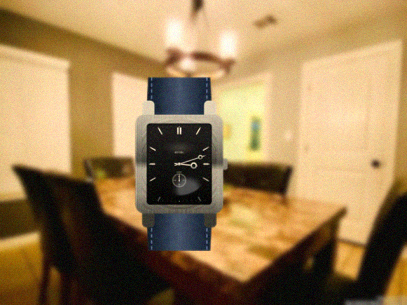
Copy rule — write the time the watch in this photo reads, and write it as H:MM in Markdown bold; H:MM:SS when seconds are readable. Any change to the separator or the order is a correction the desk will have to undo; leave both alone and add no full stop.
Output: **3:12**
